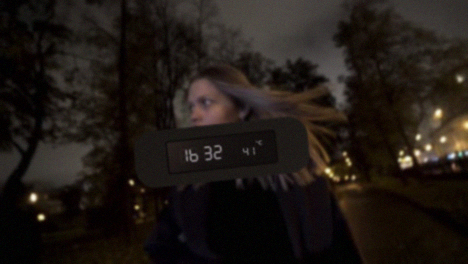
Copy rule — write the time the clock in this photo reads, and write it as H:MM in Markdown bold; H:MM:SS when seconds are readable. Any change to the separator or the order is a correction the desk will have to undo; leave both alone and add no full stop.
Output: **16:32**
